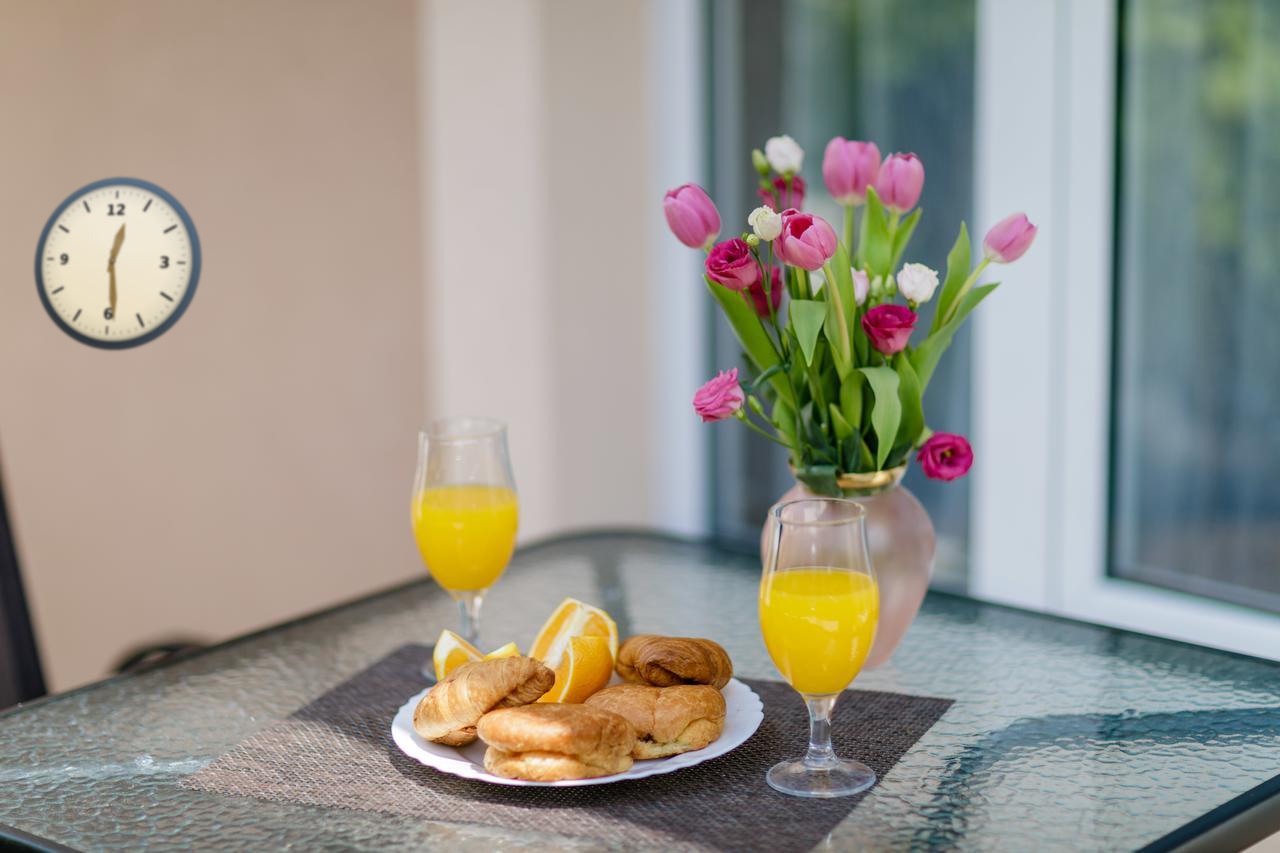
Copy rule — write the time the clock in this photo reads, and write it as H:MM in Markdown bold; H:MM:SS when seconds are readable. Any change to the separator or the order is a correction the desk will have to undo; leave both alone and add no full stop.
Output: **12:29**
